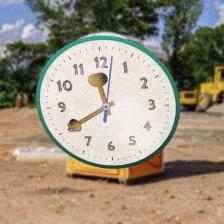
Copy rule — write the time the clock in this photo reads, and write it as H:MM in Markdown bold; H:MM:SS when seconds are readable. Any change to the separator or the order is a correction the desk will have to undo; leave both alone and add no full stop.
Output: **11:40:02**
